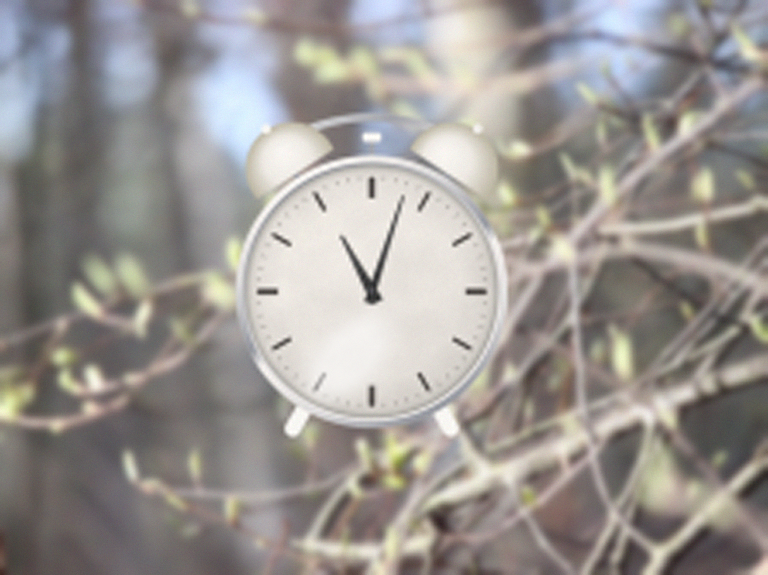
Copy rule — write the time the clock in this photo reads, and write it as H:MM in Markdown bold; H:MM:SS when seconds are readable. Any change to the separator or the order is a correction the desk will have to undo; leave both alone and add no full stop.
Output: **11:03**
